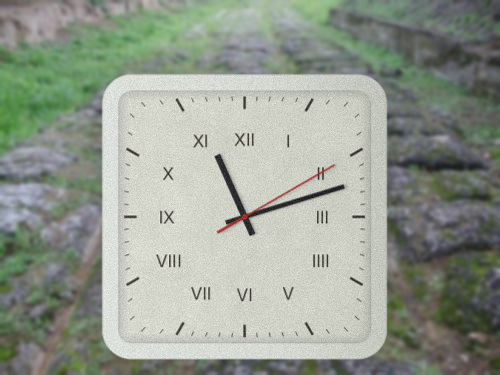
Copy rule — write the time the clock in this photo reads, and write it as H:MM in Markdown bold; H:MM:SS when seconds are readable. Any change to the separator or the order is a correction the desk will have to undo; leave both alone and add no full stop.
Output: **11:12:10**
